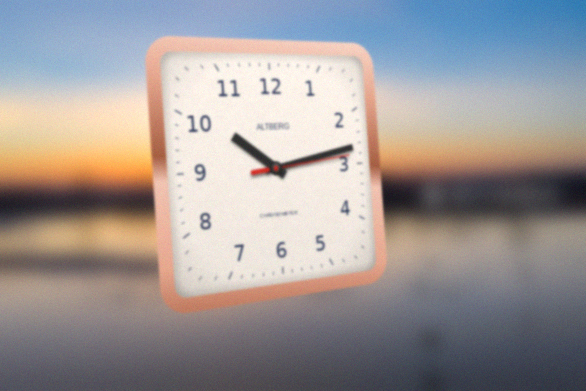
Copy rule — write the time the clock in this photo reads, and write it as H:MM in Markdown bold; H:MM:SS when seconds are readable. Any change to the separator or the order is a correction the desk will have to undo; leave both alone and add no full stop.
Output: **10:13:14**
